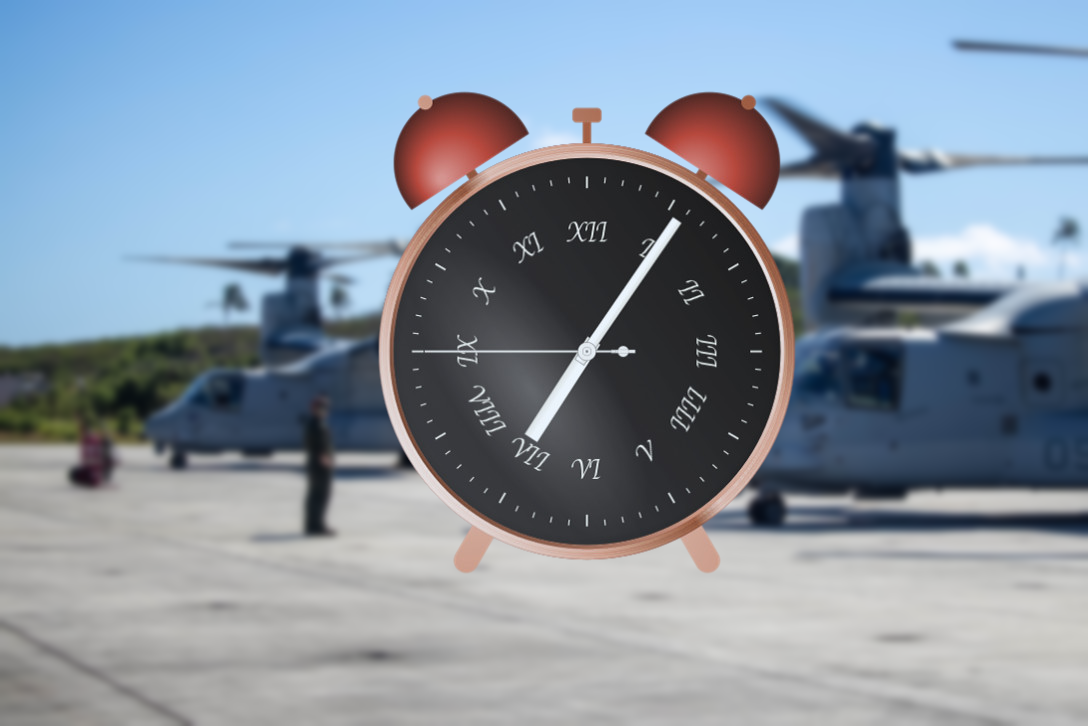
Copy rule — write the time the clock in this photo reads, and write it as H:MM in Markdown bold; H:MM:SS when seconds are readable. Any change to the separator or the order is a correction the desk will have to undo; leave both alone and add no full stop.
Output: **7:05:45**
